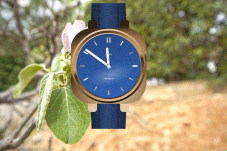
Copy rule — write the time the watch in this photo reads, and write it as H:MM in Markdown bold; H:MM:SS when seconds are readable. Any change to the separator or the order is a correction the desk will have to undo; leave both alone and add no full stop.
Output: **11:51**
